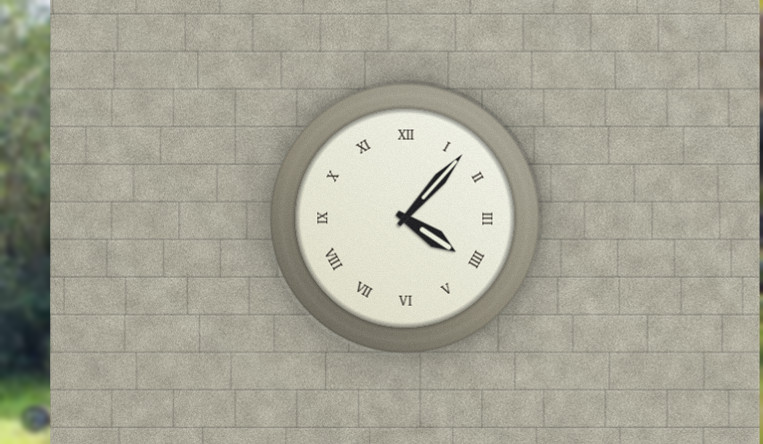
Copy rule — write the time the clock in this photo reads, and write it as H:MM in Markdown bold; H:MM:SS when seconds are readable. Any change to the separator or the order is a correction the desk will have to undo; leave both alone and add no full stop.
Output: **4:07**
